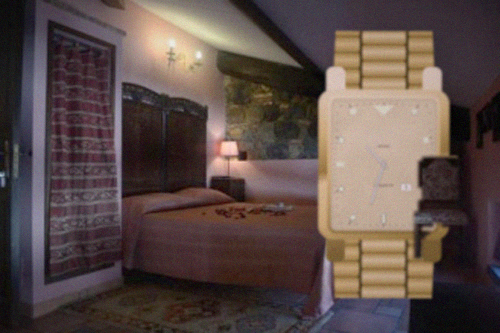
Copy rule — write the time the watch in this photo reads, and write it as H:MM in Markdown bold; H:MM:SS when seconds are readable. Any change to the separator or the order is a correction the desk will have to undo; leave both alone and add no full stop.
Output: **10:33**
